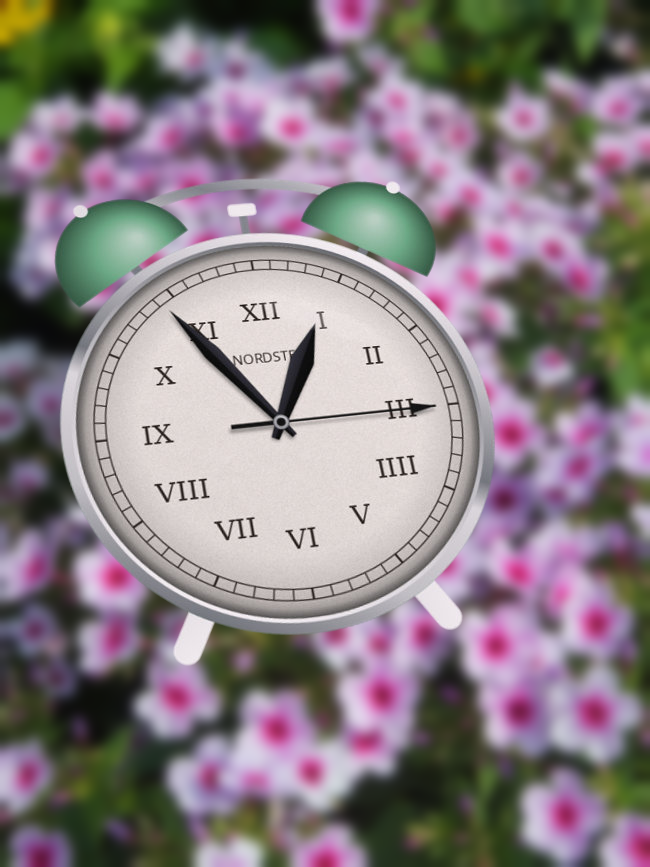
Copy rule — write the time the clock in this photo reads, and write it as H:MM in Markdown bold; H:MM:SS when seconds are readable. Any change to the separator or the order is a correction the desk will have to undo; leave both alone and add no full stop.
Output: **12:54:15**
